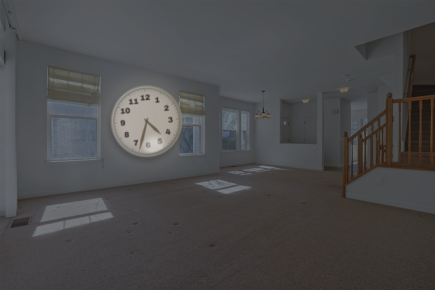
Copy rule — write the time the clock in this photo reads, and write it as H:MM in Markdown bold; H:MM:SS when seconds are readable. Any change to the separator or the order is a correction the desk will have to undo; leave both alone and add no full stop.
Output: **4:33**
